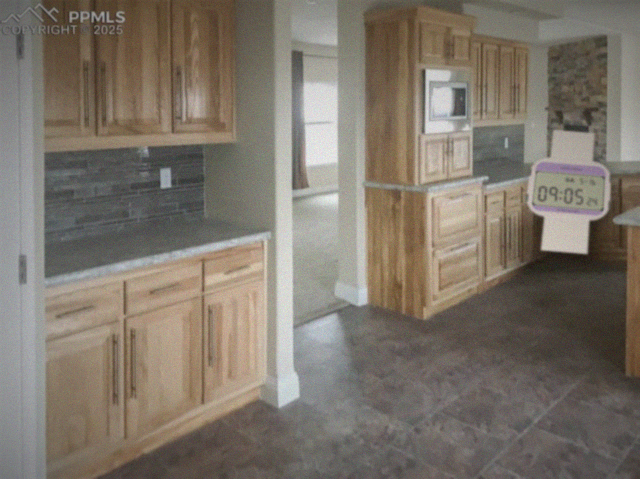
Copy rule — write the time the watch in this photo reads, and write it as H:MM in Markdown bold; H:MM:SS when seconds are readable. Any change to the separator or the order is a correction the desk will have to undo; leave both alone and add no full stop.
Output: **9:05**
